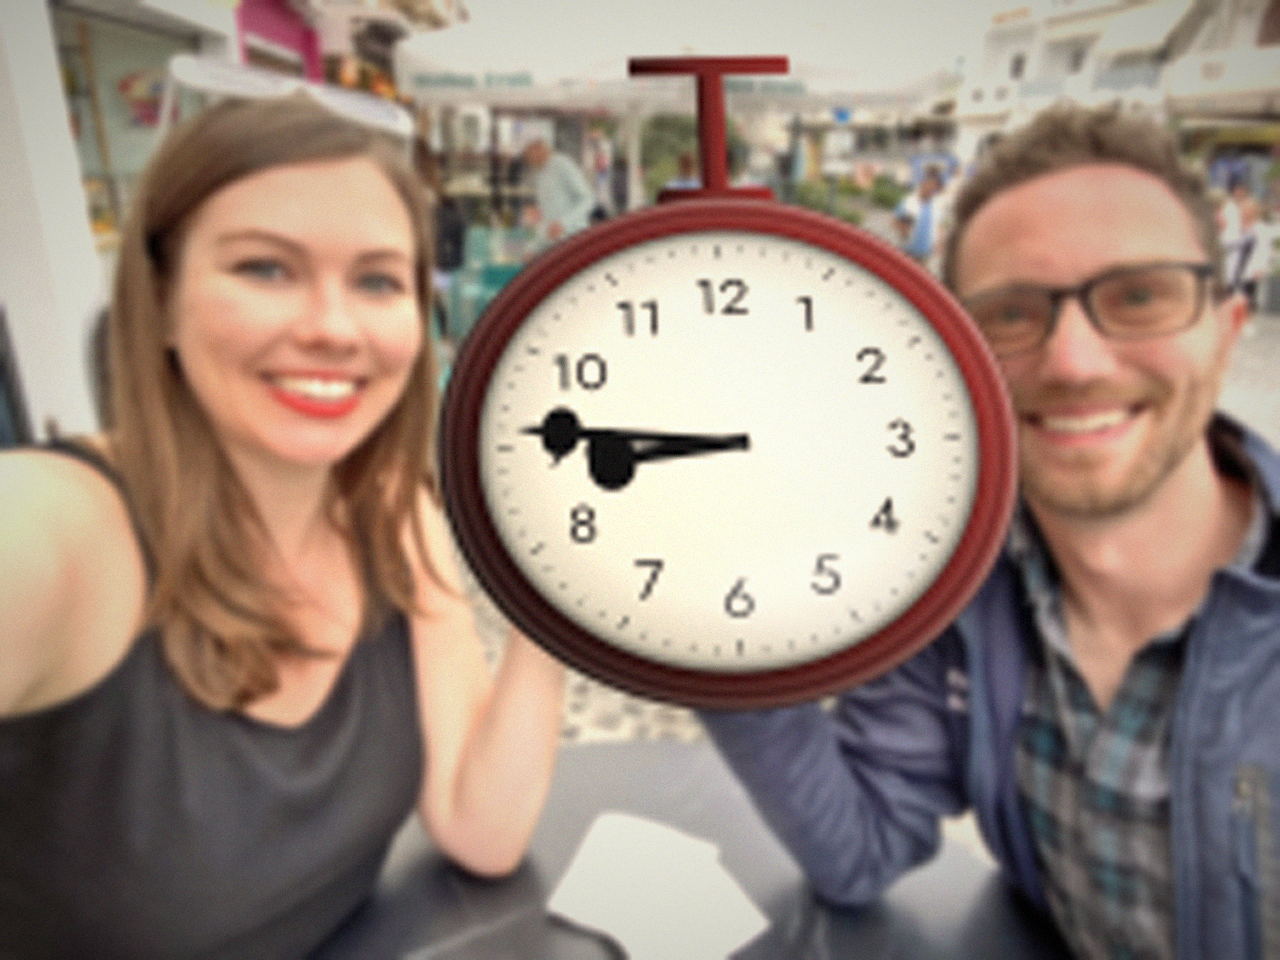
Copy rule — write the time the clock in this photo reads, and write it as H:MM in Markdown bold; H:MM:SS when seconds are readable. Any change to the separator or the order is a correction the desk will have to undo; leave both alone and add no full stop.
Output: **8:46**
